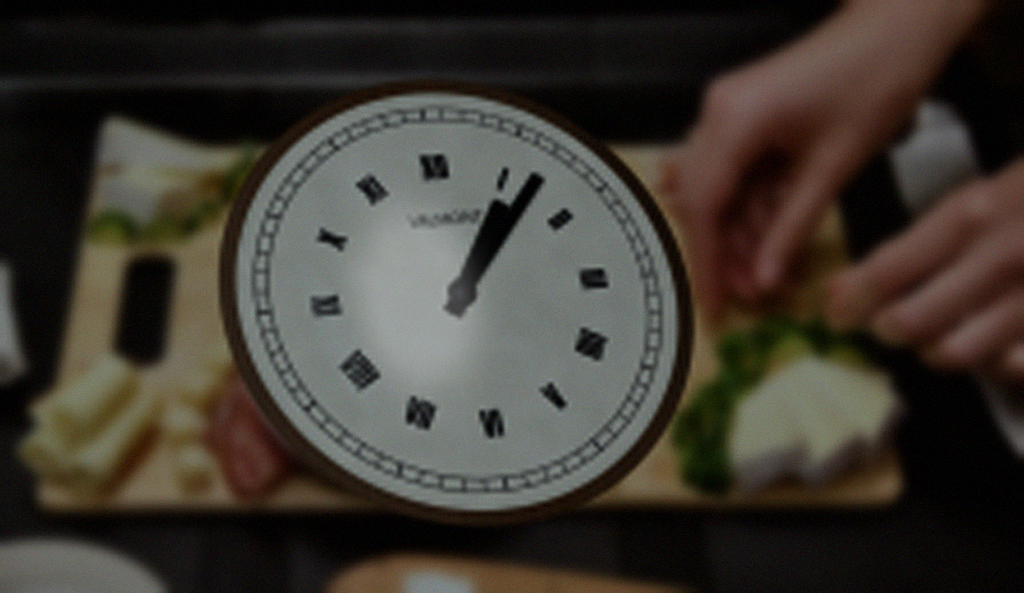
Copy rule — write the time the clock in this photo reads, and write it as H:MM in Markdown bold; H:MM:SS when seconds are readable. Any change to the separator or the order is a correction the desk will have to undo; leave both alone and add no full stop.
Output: **1:07**
